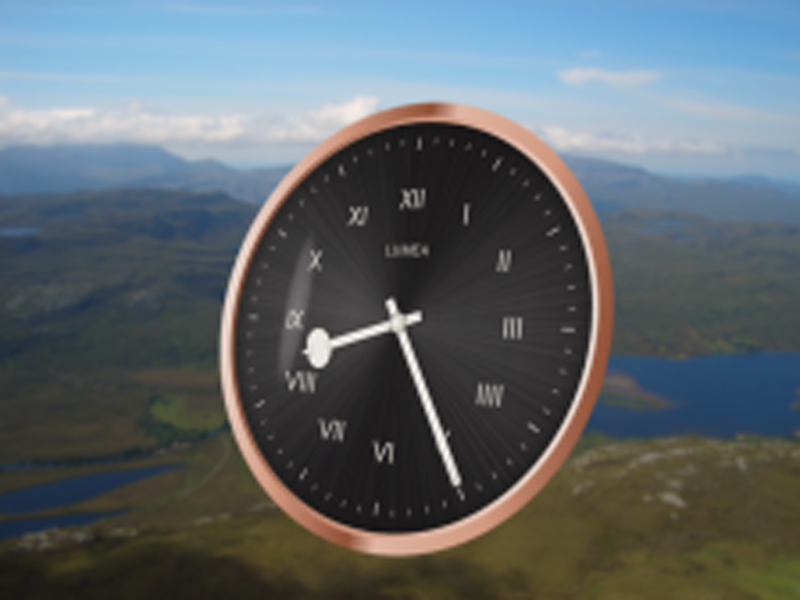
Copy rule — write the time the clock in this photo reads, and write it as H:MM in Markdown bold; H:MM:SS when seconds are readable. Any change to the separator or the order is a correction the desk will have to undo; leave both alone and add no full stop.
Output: **8:25**
